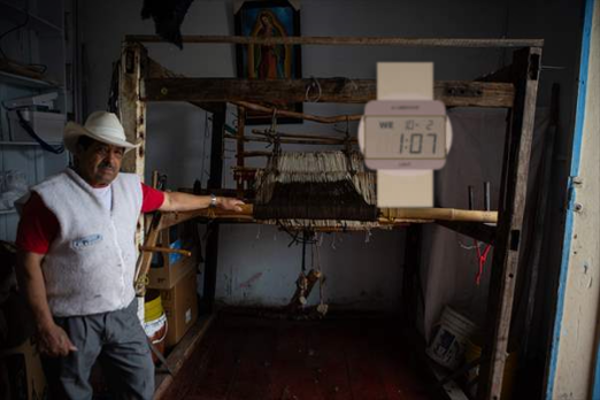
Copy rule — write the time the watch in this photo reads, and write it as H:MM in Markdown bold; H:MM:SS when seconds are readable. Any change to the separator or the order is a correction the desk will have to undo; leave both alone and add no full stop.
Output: **1:07**
